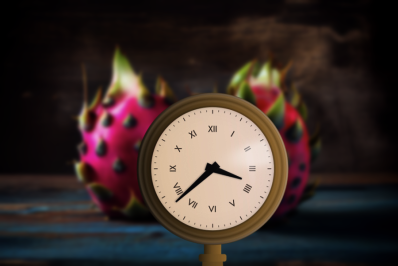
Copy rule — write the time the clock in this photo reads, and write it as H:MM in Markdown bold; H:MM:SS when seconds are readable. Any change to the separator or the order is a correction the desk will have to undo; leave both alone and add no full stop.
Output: **3:38**
